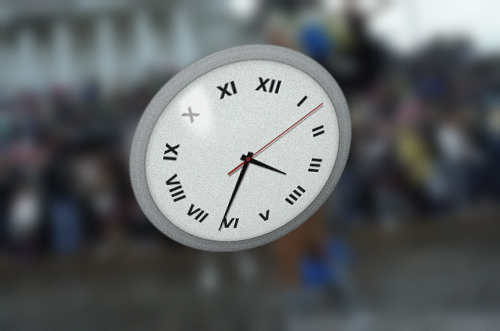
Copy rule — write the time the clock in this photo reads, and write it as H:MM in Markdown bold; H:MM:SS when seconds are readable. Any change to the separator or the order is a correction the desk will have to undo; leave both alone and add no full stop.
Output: **3:31:07**
